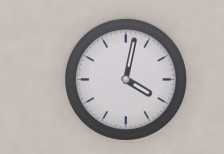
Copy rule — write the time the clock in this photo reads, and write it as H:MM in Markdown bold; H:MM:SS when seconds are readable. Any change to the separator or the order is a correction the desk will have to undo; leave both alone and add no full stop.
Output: **4:02**
